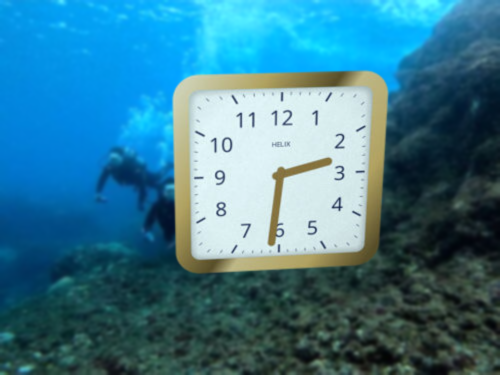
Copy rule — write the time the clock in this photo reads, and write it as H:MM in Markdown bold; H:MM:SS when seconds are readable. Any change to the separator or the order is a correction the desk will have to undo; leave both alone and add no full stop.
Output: **2:31**
